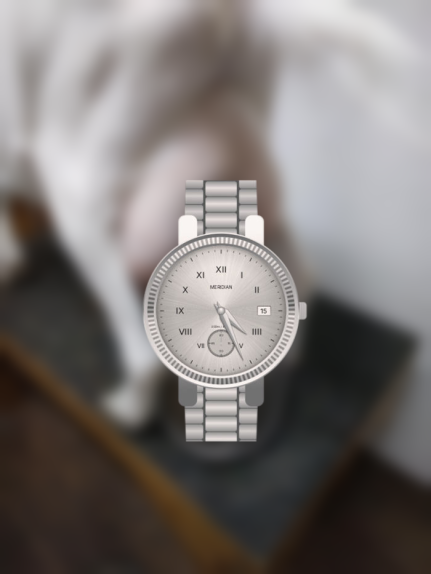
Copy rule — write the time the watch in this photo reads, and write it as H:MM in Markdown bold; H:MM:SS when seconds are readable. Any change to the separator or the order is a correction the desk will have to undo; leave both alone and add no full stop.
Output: **4:26**
